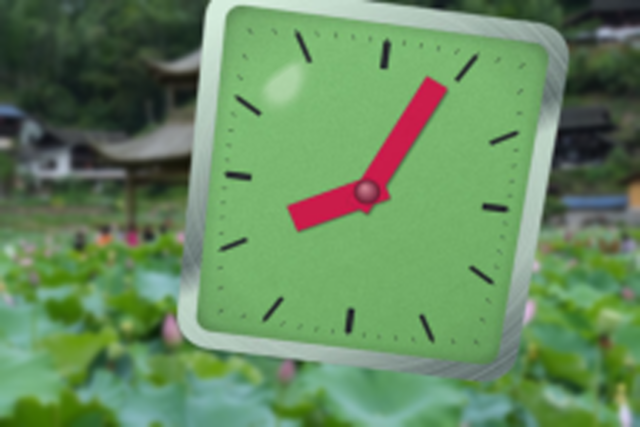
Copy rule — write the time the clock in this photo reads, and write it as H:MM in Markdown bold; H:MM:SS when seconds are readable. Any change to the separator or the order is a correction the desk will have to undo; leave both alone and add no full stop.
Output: **8:04**
